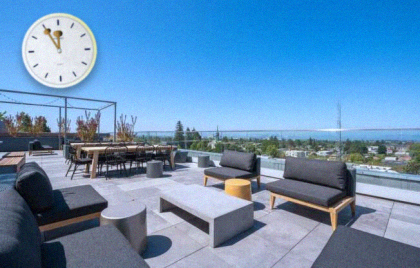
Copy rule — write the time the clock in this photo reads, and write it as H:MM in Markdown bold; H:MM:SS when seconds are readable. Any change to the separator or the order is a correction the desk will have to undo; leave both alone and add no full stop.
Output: **11:55**
